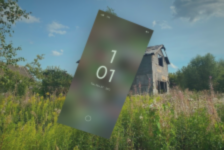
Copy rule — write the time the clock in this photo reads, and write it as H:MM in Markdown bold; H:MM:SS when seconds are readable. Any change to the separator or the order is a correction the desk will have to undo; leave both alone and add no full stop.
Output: **1:01**
